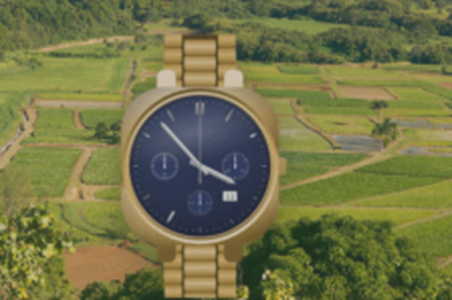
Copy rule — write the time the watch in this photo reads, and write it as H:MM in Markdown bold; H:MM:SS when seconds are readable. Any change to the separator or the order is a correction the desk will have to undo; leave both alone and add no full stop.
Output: **3:53**
